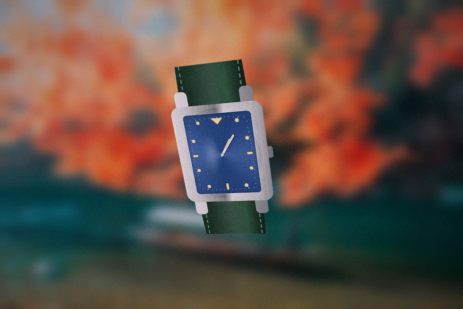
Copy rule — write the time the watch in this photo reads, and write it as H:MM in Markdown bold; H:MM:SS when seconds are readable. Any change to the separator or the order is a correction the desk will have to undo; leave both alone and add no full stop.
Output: **1:06**
